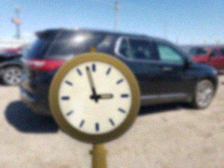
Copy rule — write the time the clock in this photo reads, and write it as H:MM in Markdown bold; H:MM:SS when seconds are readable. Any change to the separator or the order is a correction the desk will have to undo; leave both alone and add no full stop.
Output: **2:58**
